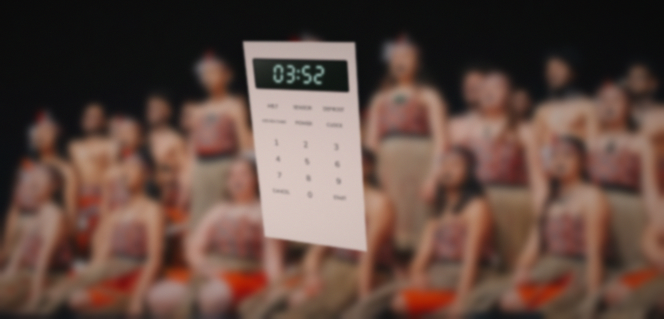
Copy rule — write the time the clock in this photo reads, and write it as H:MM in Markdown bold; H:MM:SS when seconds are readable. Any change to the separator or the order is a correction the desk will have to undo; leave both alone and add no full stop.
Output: **3:52**
